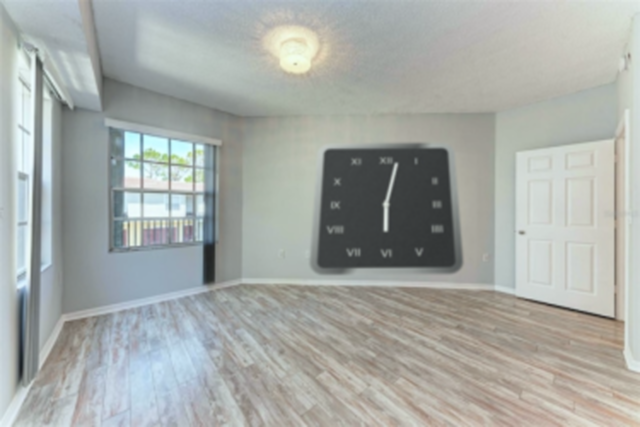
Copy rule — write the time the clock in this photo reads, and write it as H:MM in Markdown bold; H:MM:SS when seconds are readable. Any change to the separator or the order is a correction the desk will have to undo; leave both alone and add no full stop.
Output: **6:02**
